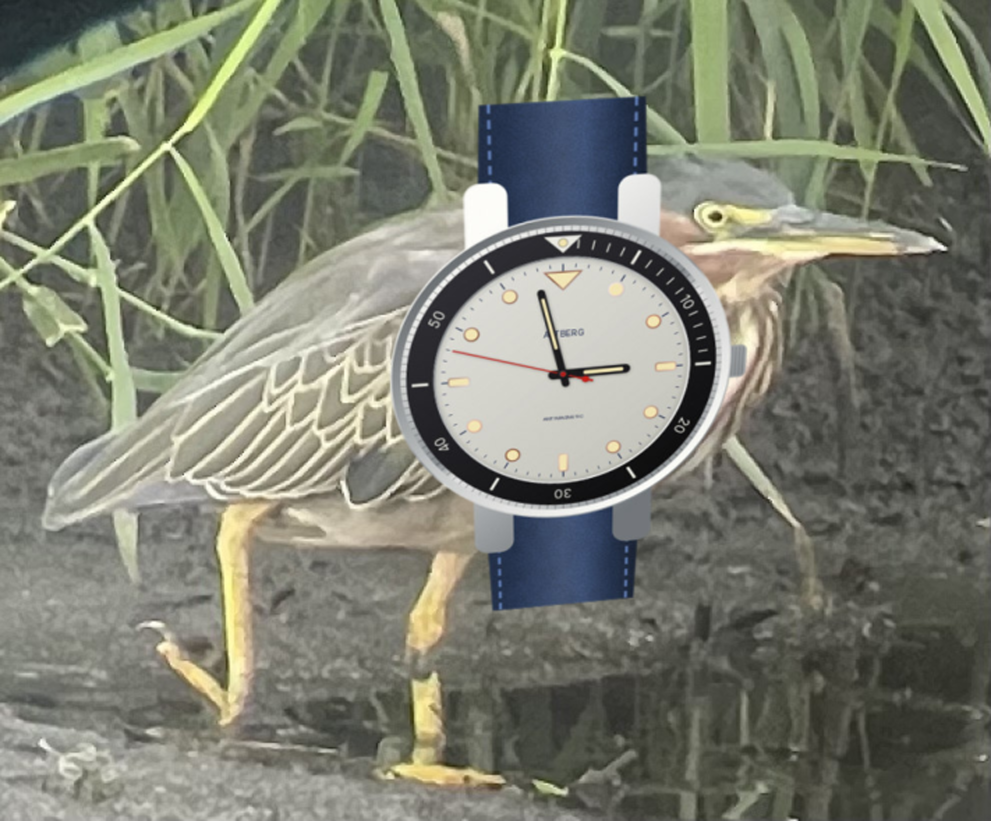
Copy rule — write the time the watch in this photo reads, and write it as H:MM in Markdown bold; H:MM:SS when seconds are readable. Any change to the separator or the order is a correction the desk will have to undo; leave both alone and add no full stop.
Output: **2:57:48**
